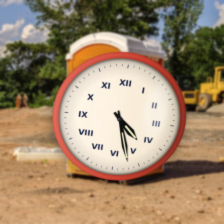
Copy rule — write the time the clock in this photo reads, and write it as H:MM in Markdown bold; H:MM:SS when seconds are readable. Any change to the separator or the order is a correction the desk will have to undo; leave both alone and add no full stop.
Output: **4:27**
